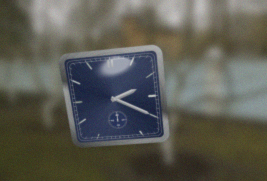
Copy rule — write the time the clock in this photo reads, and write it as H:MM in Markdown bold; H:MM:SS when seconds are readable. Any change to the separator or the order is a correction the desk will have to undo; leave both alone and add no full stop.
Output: **2:20**
